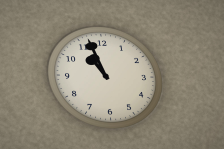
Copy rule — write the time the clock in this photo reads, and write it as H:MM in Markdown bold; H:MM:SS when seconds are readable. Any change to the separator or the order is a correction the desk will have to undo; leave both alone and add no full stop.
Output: **10:57**
